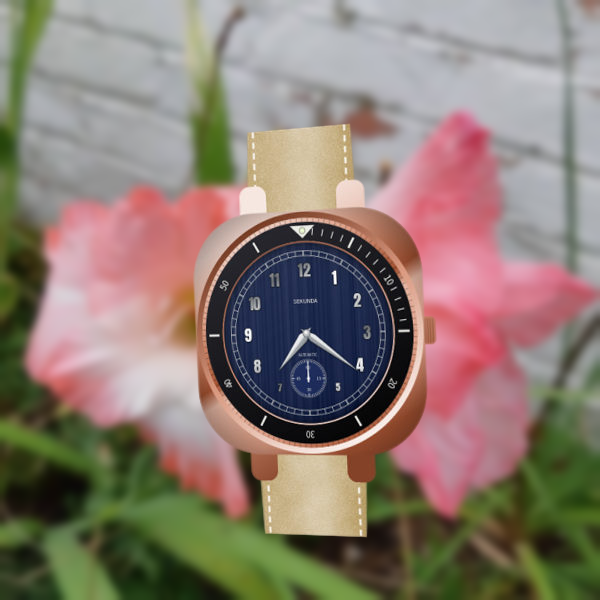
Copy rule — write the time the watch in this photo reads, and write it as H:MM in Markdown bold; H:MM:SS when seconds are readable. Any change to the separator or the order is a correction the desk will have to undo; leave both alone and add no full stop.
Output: **7:21**
